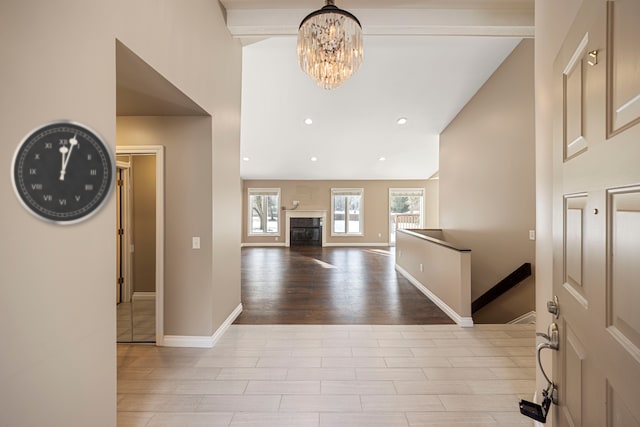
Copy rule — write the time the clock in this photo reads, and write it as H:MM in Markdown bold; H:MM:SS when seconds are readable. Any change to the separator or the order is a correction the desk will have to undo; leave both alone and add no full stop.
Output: **12:03**
